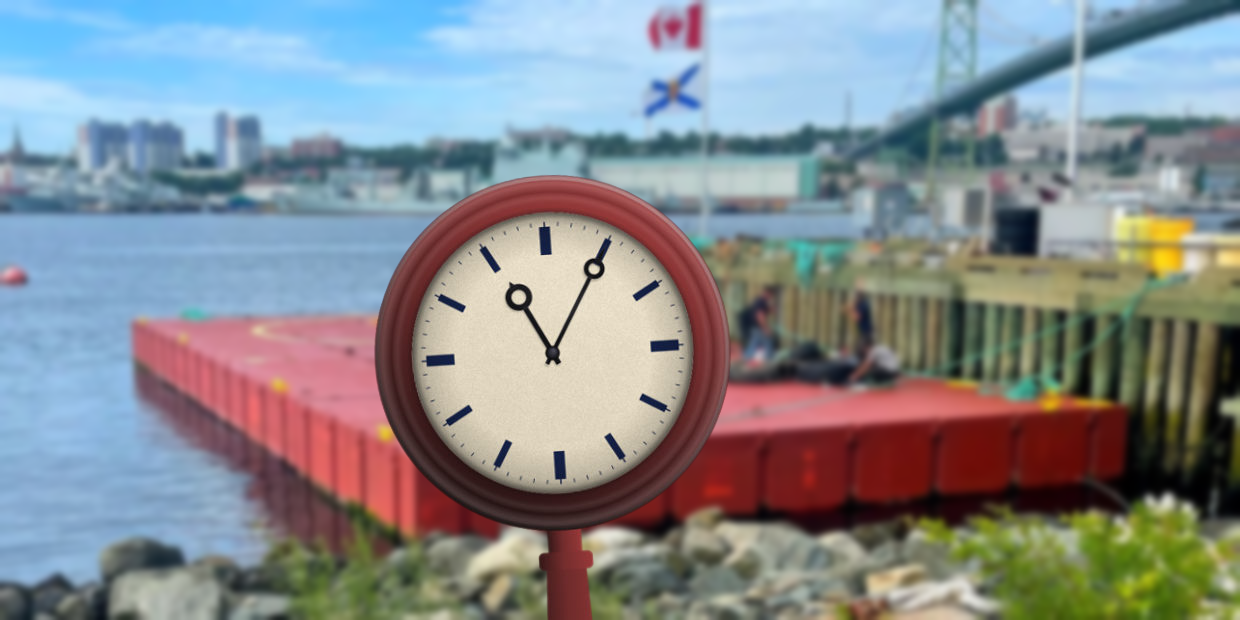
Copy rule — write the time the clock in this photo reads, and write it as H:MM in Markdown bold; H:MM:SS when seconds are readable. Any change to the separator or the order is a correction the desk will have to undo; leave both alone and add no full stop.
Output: **11:05**
